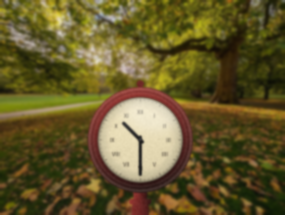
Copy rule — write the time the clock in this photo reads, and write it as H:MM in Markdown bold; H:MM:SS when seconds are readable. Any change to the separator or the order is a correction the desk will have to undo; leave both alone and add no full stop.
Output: **10:30**
